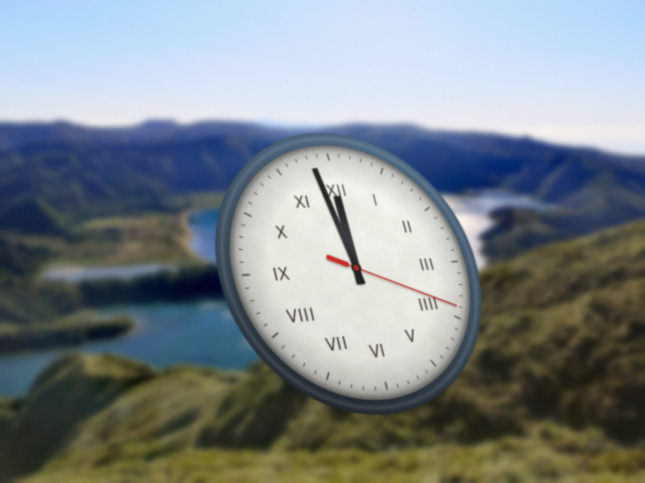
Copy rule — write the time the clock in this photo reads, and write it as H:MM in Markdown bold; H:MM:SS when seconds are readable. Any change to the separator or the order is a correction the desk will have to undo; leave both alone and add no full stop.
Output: **11:58:19**
